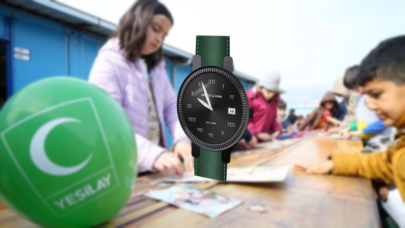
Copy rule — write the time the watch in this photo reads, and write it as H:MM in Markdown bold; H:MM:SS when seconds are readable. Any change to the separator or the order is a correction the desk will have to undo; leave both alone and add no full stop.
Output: **9:56**
